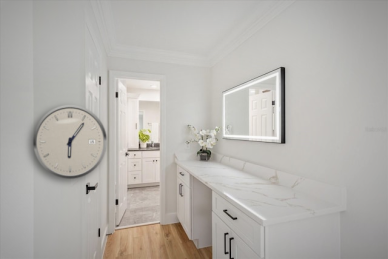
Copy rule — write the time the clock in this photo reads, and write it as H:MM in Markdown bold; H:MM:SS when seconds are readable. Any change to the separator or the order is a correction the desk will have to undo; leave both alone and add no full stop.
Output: **6:06**
